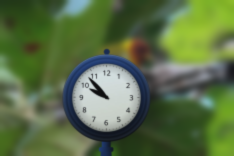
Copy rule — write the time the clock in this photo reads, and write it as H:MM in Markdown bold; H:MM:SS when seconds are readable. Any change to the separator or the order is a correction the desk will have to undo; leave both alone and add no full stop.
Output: **9:53**
